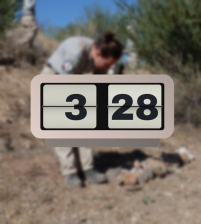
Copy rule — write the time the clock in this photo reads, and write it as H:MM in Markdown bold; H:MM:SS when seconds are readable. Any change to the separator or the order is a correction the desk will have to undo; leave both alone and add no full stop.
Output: **3:28**
